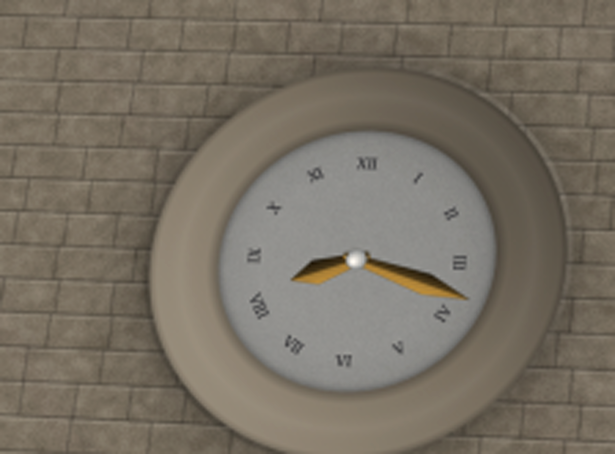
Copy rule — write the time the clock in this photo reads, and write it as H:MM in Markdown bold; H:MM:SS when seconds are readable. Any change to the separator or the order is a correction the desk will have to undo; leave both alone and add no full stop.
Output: **8:18**
